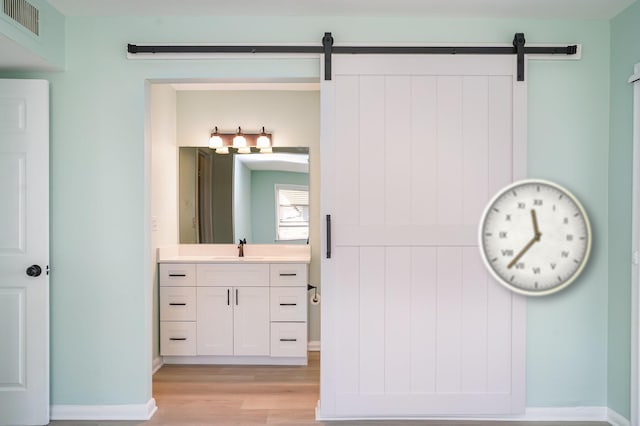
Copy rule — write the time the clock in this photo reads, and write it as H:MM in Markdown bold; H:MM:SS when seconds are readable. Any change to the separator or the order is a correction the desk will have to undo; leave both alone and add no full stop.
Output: **11:37**
